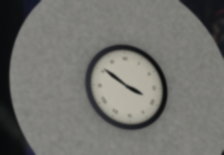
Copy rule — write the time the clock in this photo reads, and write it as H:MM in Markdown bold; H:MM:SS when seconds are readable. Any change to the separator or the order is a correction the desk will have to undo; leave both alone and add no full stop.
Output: **3:51**
